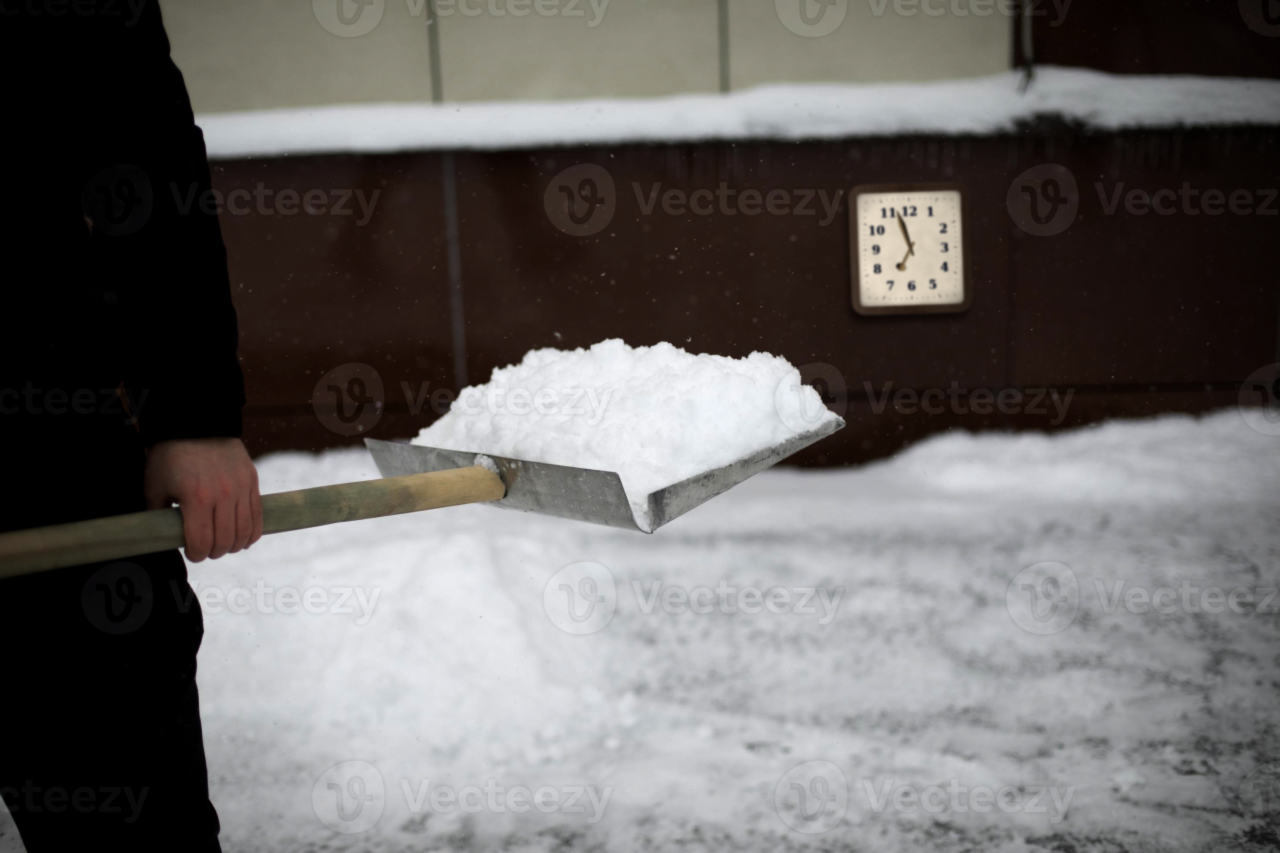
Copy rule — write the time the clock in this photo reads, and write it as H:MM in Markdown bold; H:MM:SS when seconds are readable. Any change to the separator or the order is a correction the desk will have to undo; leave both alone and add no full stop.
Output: **6:57**
